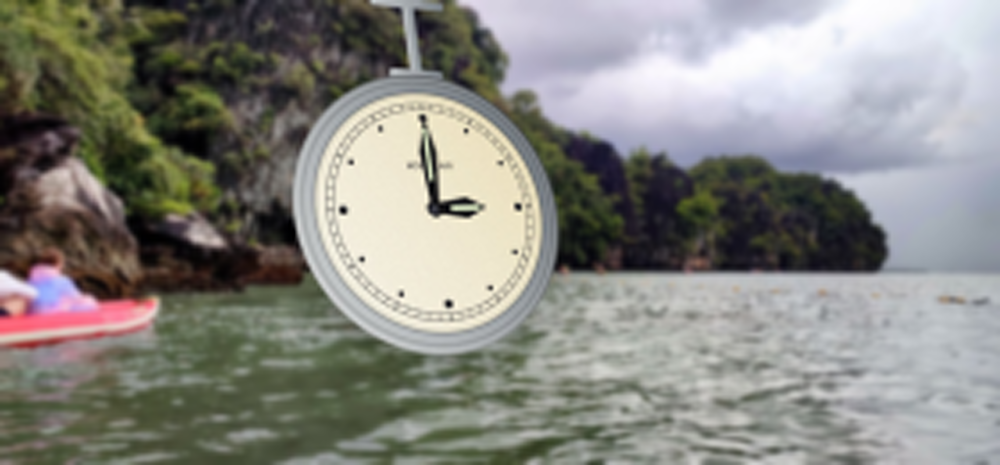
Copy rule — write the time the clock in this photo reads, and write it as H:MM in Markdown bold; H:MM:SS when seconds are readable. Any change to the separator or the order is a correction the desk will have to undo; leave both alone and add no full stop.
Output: **3:00**
